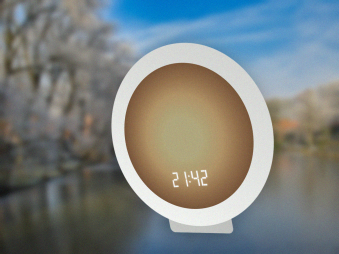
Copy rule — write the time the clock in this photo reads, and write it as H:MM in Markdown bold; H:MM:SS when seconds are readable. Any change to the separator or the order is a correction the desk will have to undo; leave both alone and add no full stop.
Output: **21:42**
